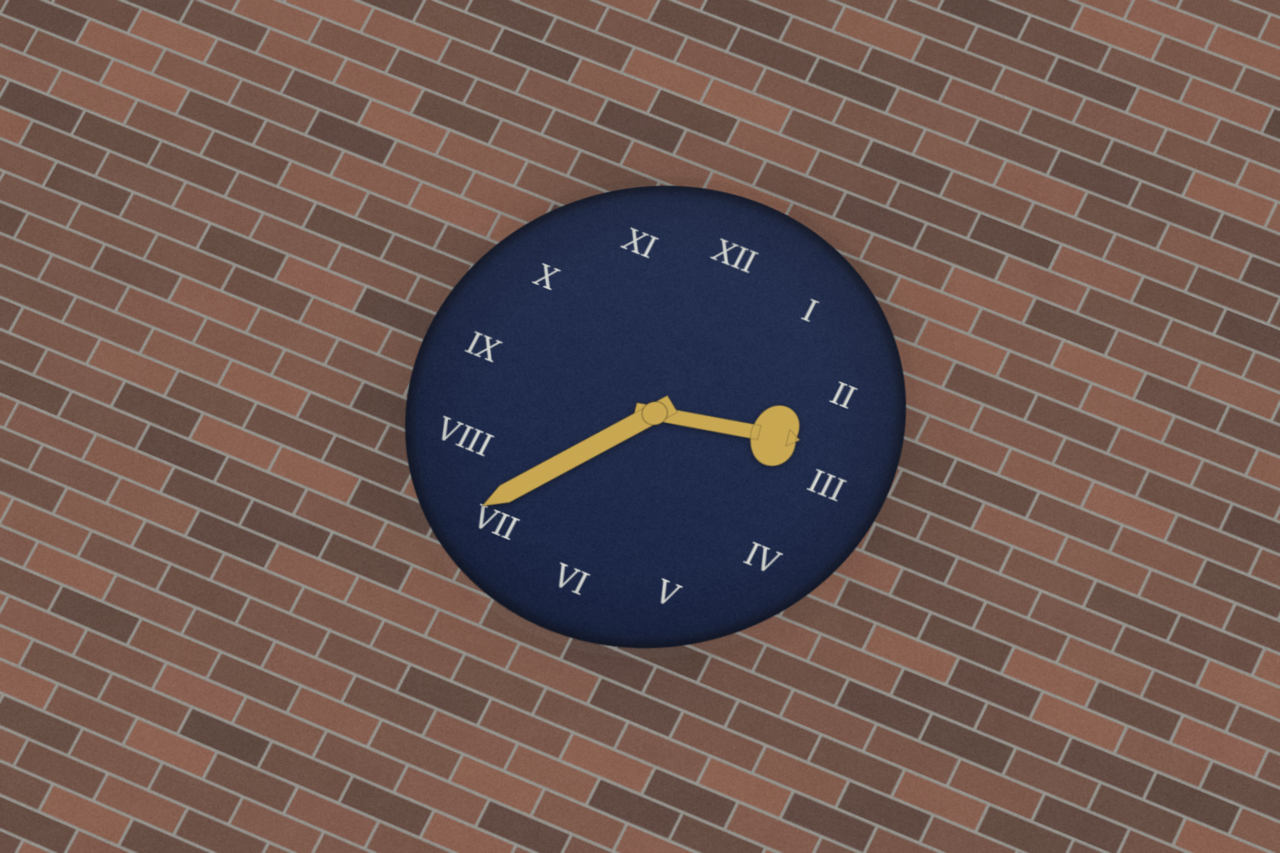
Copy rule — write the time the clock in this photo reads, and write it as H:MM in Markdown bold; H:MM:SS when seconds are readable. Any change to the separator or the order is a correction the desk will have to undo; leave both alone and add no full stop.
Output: **2:36**
